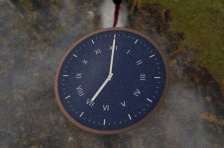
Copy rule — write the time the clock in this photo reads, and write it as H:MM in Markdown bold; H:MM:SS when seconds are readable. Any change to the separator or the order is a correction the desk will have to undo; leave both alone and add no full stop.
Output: **7:00**
